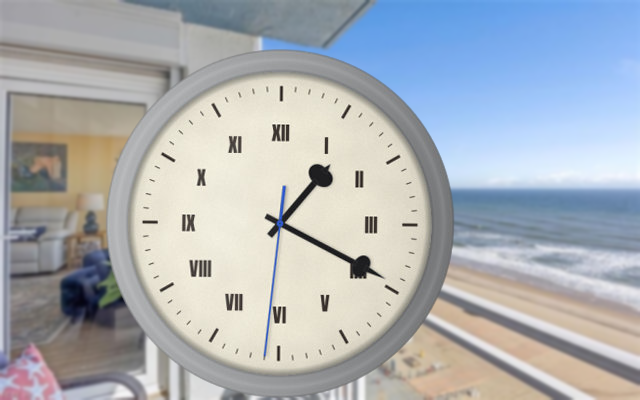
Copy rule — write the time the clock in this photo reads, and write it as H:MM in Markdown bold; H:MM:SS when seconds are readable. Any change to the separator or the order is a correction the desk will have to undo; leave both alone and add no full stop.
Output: **1:19:31**
